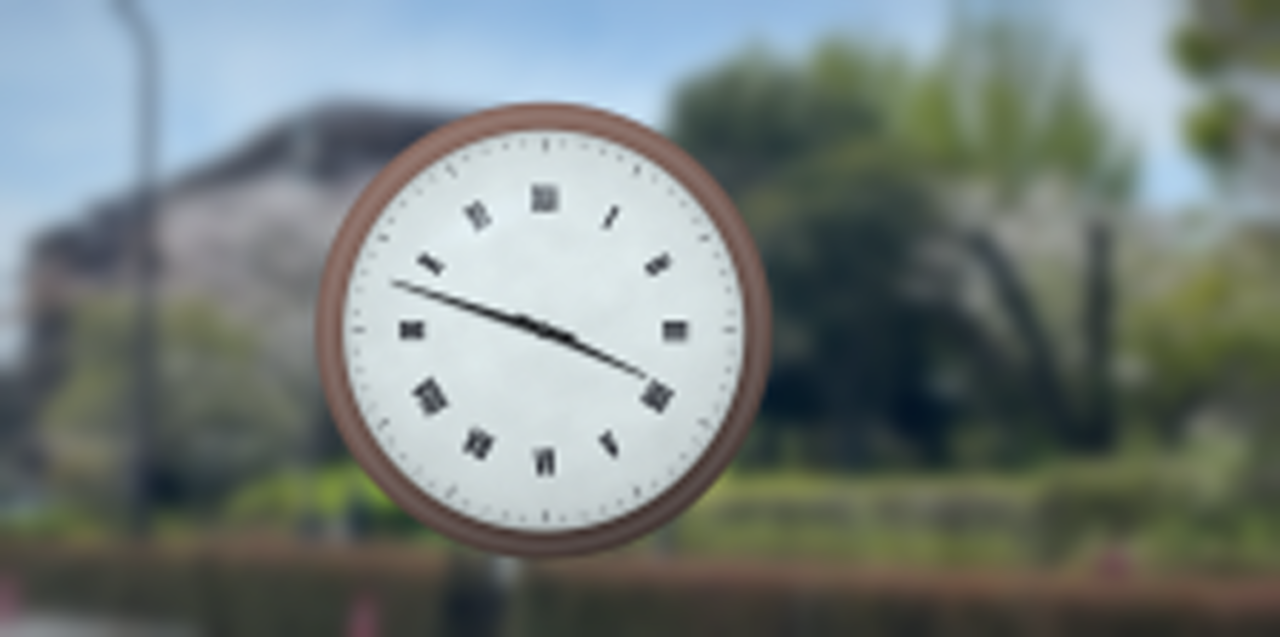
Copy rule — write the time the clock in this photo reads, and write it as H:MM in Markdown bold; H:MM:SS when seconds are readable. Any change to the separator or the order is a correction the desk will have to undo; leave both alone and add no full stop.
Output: **3:48**
